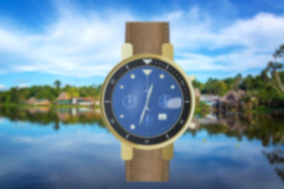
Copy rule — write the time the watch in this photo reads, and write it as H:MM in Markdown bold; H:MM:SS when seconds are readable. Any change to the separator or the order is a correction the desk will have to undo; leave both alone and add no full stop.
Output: **12:33**
